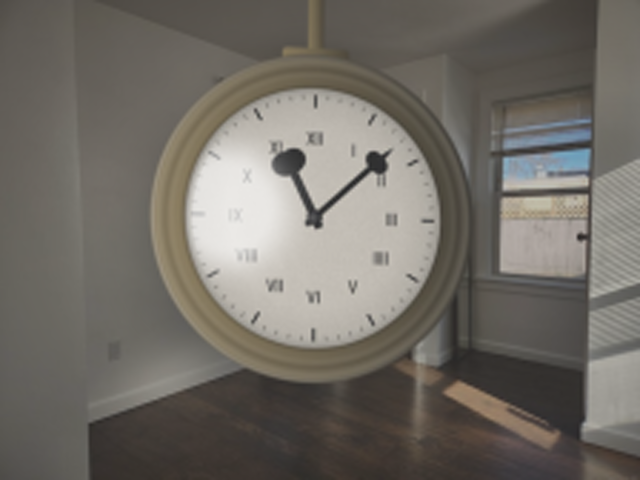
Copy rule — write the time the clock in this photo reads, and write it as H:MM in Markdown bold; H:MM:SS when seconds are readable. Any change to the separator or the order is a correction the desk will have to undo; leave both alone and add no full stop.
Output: **11:08**
